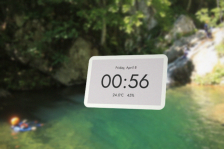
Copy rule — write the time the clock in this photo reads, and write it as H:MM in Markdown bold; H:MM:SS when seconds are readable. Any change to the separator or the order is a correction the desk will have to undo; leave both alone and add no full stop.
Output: **0:56**
